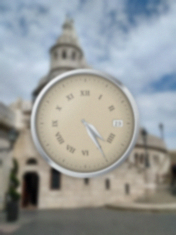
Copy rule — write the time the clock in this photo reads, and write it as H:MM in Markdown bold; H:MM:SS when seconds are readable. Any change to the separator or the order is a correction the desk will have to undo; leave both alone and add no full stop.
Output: **4:25**
